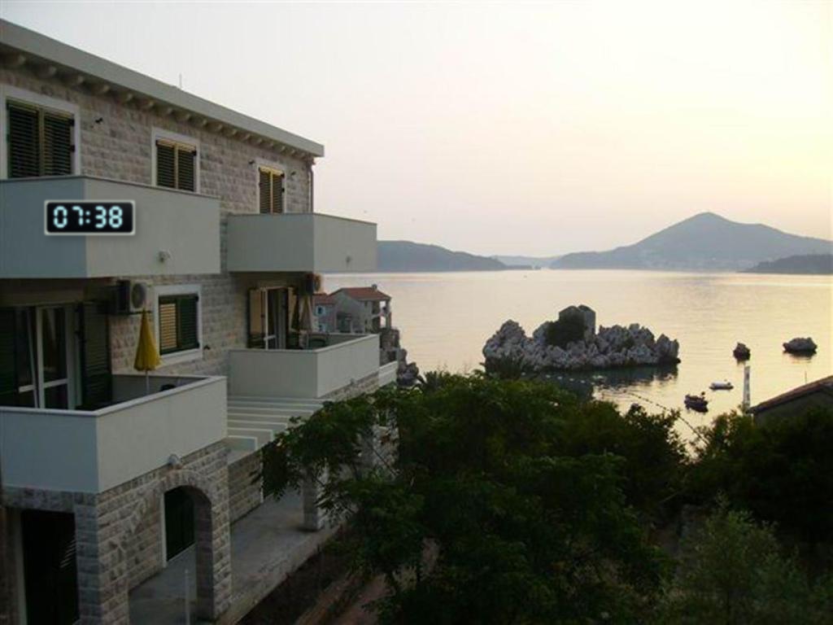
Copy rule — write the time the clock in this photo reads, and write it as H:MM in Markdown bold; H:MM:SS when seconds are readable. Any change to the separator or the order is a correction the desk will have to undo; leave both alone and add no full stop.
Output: **7:38**
